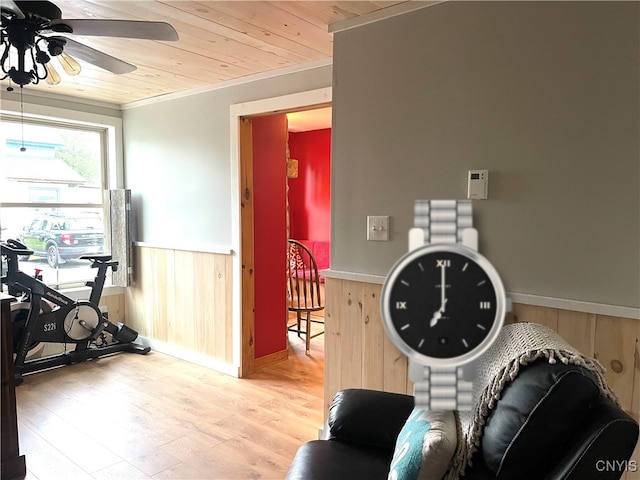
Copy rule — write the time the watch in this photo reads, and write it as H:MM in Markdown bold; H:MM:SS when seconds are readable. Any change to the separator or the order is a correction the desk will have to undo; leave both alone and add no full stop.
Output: **7:00**
